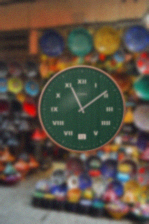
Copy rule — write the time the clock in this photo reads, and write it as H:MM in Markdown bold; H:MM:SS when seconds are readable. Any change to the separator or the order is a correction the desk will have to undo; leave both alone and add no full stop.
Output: **11:09**
